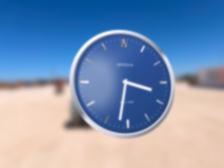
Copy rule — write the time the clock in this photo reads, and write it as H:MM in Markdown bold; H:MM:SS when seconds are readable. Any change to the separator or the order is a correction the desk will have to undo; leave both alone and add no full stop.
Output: **3:32**
